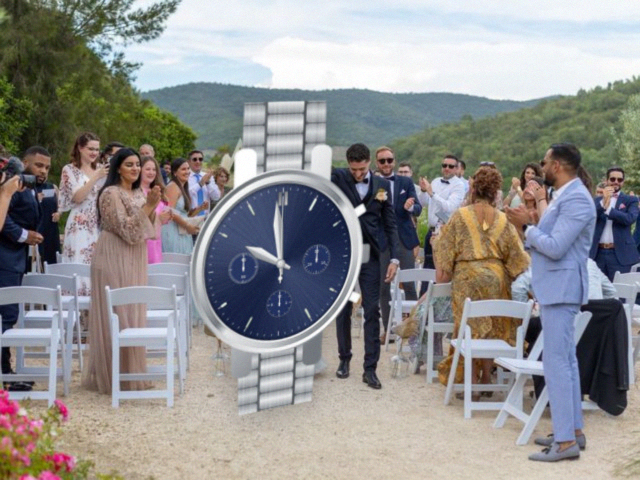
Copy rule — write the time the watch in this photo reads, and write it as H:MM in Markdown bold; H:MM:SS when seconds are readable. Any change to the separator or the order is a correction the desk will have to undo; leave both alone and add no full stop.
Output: **9:59**
